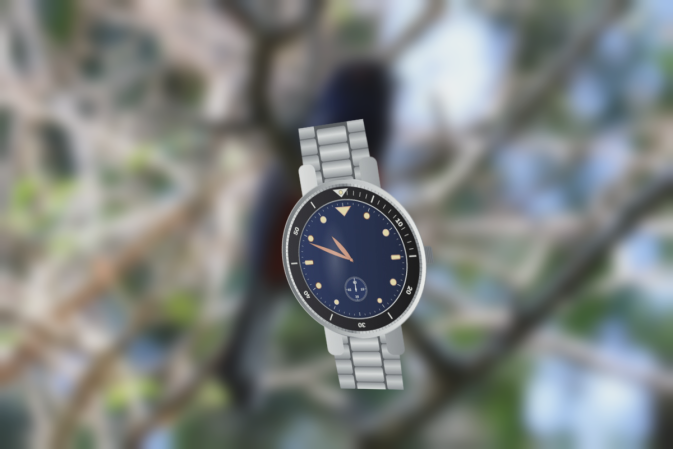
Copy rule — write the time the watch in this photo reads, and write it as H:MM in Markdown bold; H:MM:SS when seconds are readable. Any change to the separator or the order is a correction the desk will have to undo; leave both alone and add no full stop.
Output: **10:49**
